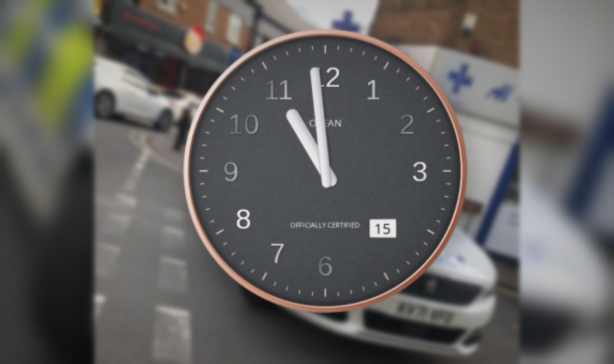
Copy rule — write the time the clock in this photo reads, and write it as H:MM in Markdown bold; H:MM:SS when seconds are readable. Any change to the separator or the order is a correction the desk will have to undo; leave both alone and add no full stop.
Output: **10:59**
